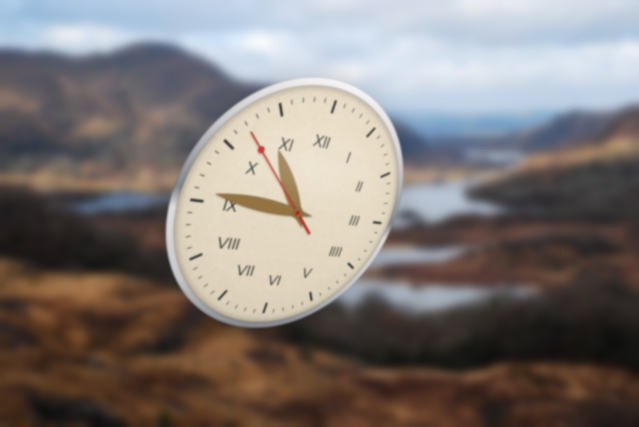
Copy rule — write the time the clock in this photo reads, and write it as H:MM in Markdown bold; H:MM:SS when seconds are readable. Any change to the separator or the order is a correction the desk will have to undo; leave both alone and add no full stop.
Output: **10:45:52**
